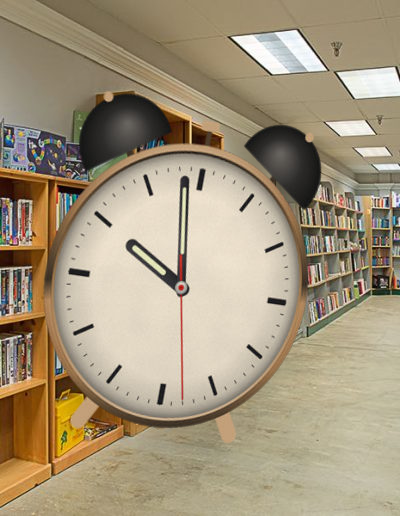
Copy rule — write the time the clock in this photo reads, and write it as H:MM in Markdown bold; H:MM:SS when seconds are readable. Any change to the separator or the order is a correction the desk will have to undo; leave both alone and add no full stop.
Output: **9:58:28**
